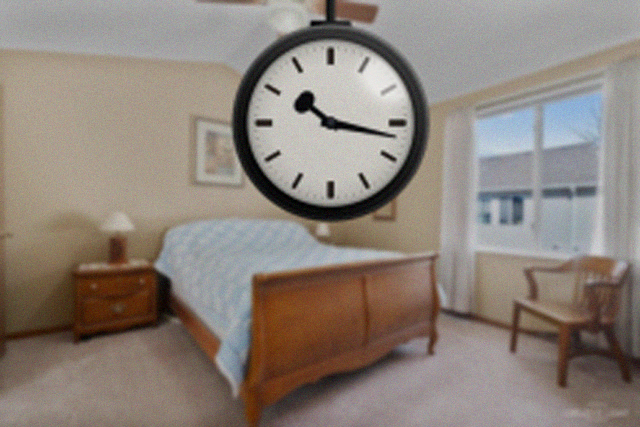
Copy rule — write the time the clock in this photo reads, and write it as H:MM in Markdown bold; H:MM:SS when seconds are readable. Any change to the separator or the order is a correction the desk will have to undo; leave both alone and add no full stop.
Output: **10:17**
